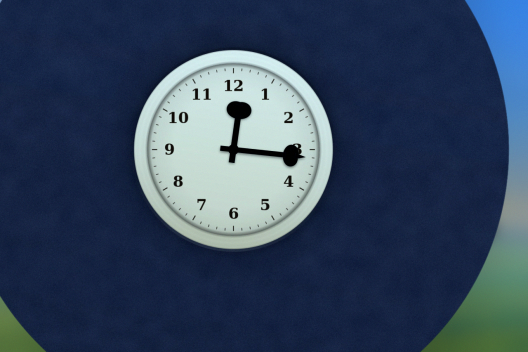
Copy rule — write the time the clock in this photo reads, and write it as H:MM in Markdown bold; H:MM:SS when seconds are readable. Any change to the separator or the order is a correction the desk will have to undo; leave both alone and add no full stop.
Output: **12:16**
